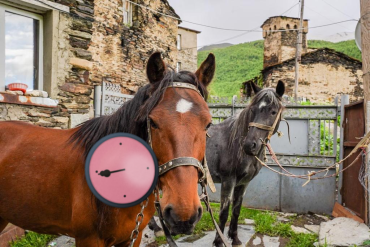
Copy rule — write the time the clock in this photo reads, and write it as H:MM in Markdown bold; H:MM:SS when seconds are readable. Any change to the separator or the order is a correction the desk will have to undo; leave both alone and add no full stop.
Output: **8:44**
